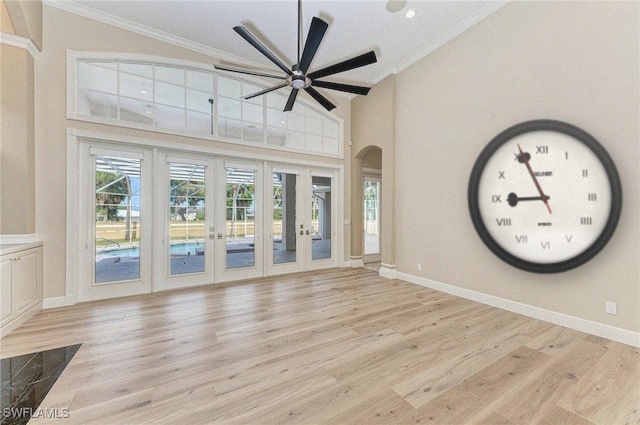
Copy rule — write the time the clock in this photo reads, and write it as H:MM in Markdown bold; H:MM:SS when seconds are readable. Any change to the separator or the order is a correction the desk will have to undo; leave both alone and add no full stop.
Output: **8:55:56**
